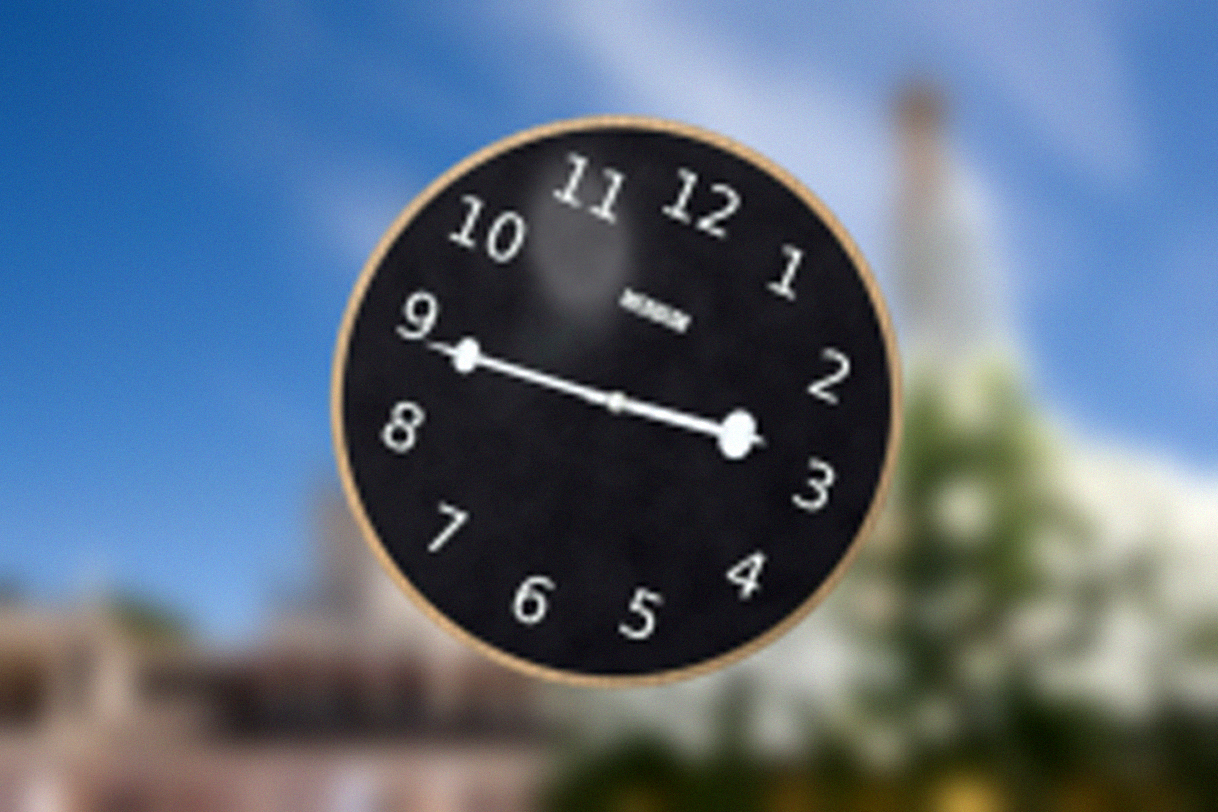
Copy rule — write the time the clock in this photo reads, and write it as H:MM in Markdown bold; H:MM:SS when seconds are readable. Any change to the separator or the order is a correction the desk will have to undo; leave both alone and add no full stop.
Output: **2:44**
